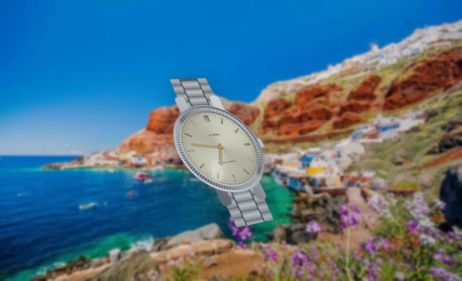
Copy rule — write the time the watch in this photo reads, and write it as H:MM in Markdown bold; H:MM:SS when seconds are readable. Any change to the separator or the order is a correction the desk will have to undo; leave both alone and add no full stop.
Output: **6:47**
